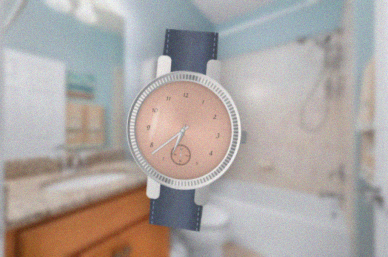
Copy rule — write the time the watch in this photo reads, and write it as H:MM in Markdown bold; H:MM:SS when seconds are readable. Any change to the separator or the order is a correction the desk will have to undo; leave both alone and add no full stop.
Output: **6:38**
